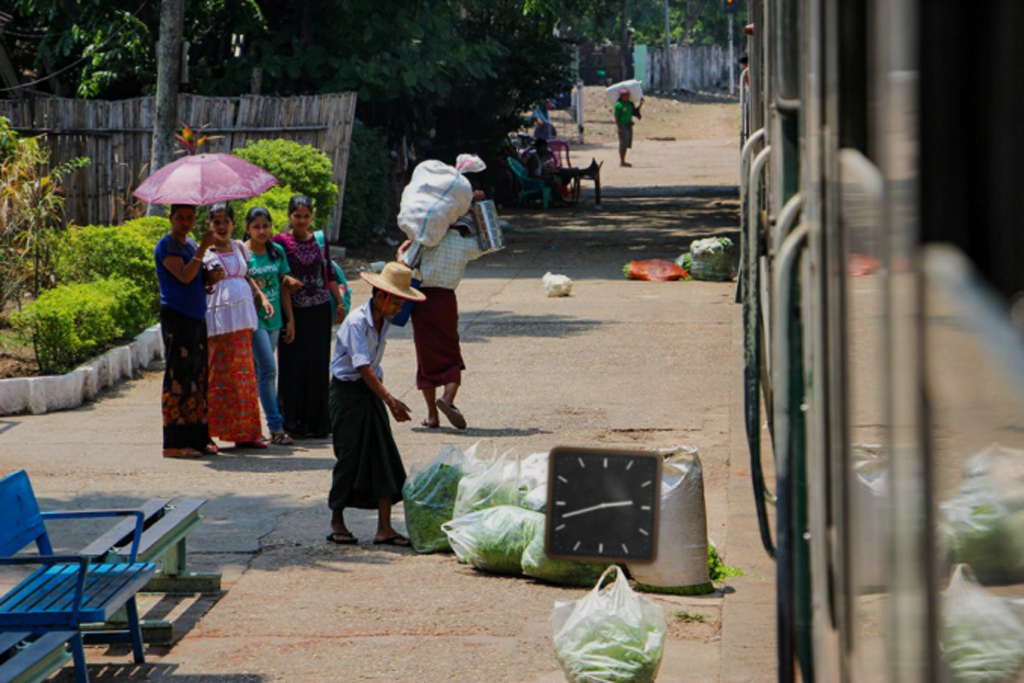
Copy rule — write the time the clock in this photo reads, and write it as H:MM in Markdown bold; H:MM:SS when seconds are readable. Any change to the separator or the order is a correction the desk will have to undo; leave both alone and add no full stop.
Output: **2:42**
